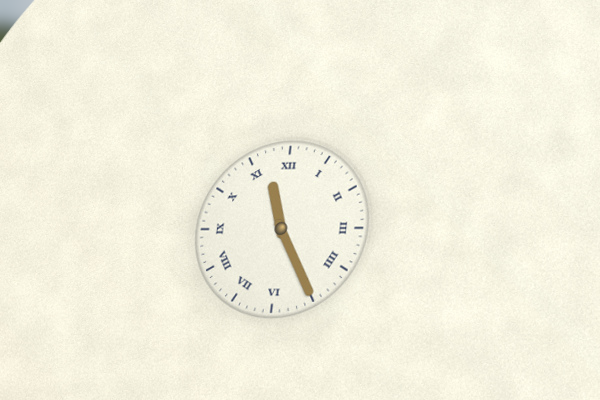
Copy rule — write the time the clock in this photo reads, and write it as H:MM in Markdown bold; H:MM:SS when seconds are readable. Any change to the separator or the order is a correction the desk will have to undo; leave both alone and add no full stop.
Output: **11:25**
